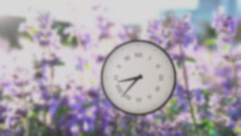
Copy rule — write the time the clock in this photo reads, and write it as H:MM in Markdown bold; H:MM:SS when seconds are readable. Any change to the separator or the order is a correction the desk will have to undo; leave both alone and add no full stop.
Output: **8:37**
